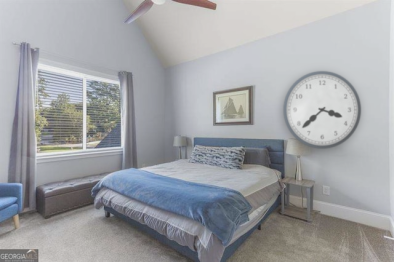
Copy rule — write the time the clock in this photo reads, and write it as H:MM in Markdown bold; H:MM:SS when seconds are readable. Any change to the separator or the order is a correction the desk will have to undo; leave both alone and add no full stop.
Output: **3:38**
